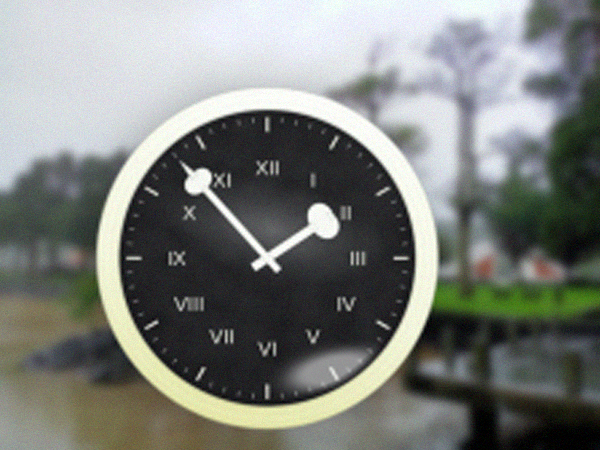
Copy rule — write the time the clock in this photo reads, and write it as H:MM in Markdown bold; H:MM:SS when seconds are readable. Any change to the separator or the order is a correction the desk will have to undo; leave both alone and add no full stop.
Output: **1:53**
